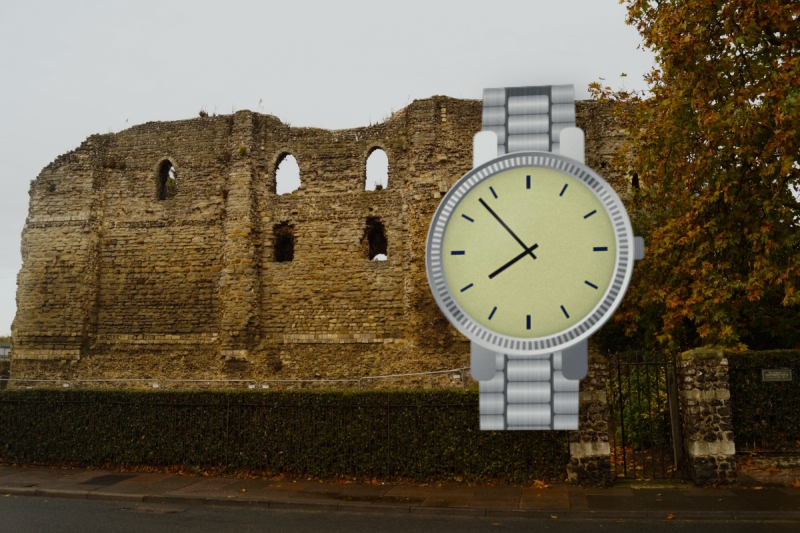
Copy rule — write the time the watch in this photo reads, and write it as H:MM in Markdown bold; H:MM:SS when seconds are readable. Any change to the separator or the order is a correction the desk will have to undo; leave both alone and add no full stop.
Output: **7:53**
